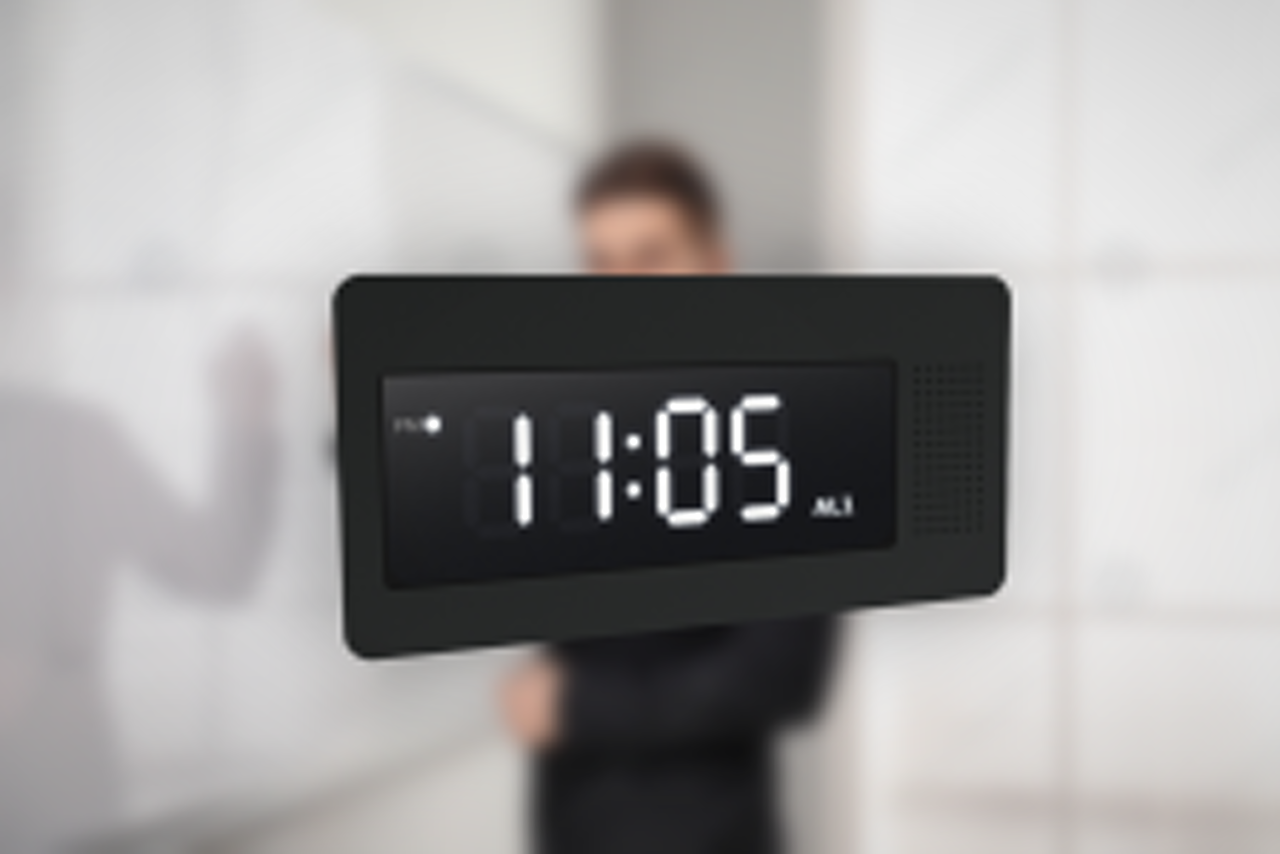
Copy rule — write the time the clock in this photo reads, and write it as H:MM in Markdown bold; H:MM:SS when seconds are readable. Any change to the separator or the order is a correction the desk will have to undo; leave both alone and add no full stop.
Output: **11:05**
